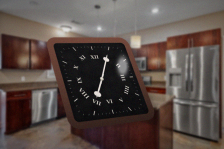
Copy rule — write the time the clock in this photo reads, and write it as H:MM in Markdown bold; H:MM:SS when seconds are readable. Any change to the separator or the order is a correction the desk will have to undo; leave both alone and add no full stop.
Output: **7:05**
